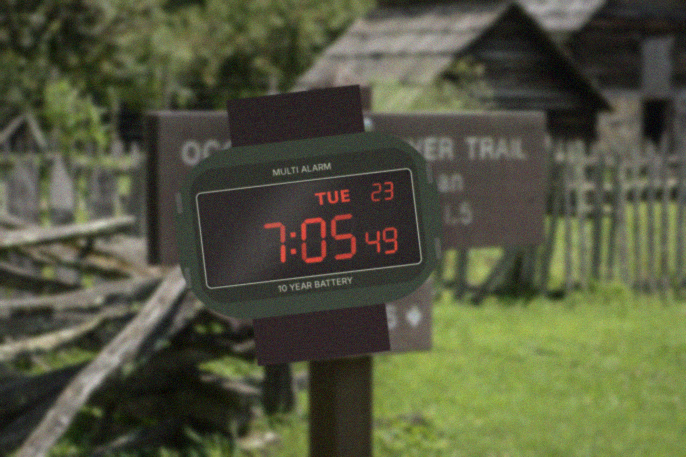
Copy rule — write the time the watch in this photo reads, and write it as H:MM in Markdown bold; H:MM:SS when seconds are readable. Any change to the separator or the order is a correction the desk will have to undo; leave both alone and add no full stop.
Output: **7:05:49**
